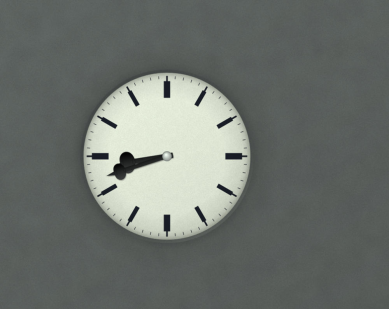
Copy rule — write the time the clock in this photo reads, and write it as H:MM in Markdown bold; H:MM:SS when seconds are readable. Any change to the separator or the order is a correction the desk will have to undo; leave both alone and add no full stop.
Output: **8:42**
